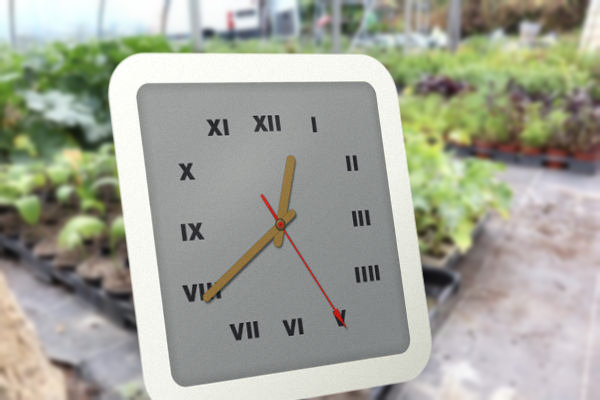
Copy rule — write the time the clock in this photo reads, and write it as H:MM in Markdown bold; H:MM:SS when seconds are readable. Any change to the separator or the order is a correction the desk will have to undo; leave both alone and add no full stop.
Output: **12:39:25**
